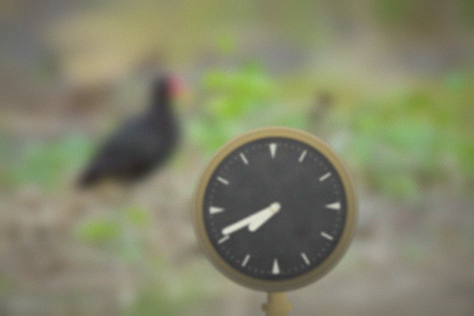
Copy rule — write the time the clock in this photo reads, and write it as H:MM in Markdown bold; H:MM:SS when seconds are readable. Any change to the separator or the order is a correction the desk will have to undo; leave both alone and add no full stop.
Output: **7:41**
